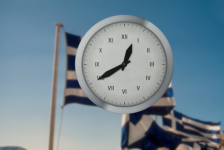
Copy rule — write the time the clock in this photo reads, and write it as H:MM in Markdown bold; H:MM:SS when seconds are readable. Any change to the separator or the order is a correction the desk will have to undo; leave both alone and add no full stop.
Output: **12:40**
